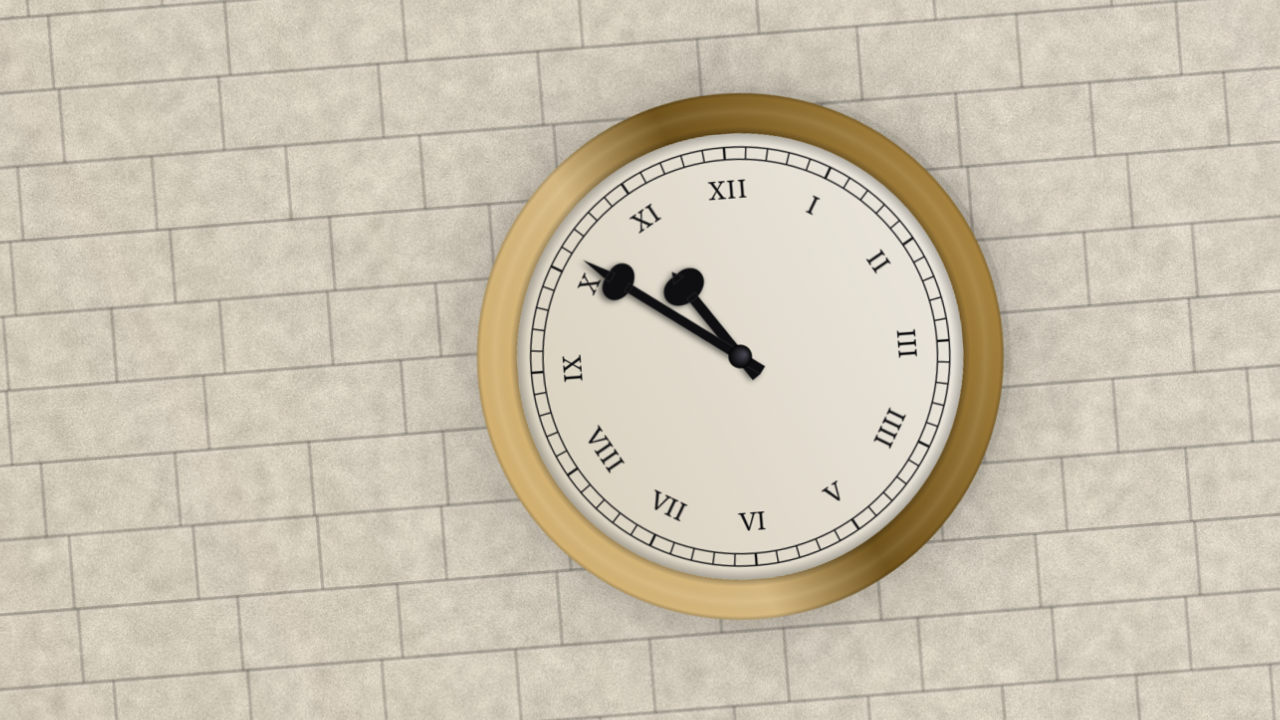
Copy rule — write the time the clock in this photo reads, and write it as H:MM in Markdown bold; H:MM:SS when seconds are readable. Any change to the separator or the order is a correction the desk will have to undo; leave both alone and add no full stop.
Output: **10:51**
